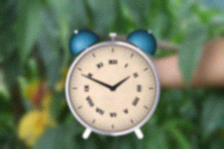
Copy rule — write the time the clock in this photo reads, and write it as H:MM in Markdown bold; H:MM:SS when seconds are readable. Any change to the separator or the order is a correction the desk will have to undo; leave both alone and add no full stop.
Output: **1:49**
